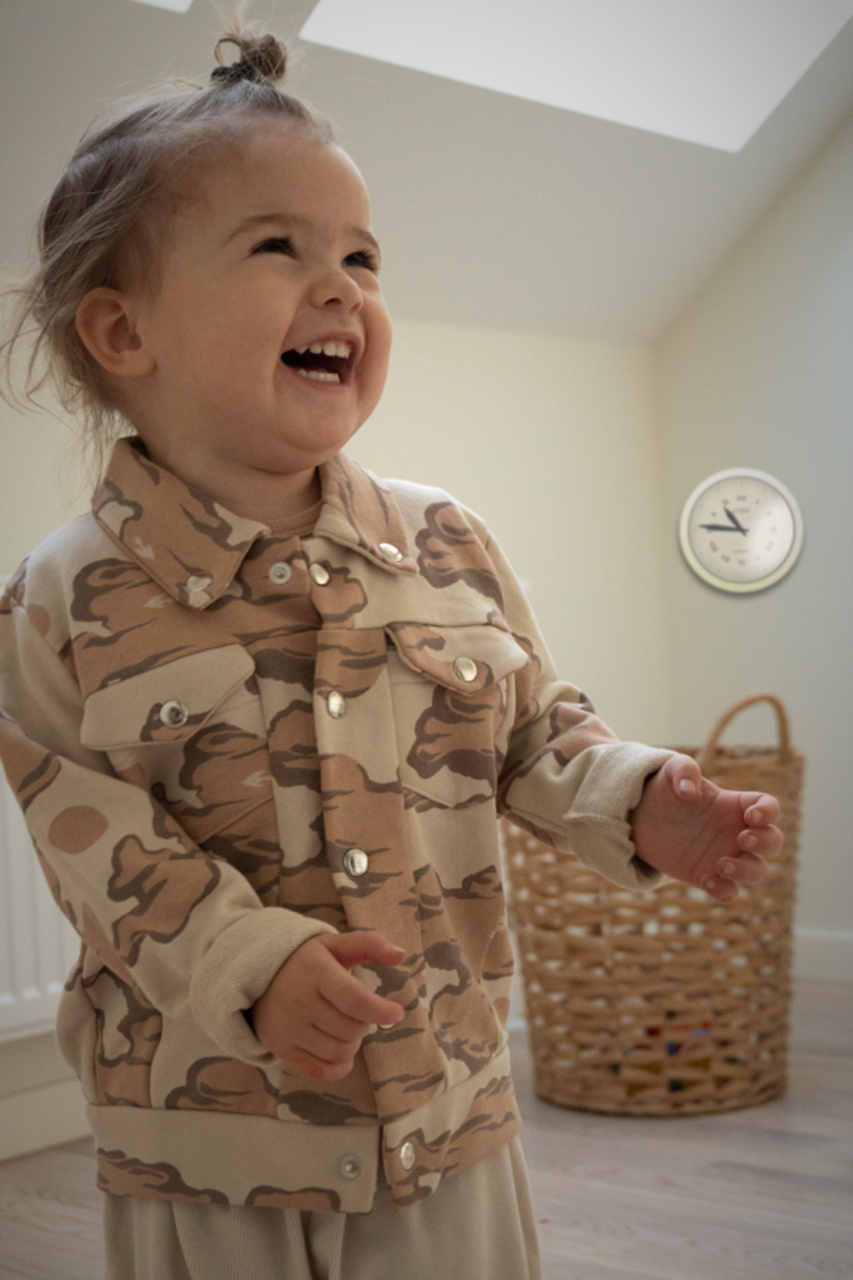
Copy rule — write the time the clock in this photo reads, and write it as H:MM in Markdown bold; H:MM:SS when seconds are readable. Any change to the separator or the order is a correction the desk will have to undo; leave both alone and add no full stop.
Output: **10:46**
